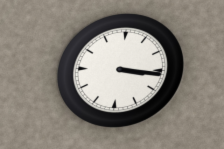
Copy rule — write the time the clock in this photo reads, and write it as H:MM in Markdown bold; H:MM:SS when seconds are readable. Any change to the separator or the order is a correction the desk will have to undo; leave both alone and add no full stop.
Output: **3:16**
